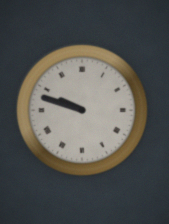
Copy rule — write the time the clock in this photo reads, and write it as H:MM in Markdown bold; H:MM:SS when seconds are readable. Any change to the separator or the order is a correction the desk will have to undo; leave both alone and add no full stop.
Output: **9:48**
